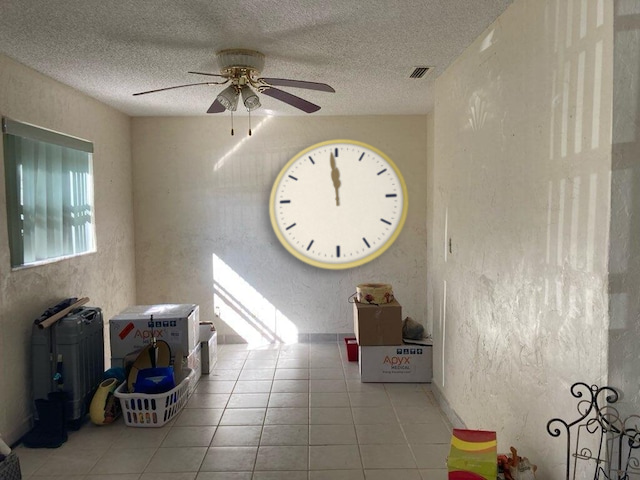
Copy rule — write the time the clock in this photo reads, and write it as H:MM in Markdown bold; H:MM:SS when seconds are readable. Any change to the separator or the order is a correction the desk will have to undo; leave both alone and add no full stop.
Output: **11:59**
